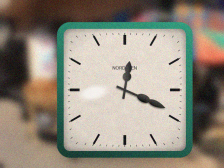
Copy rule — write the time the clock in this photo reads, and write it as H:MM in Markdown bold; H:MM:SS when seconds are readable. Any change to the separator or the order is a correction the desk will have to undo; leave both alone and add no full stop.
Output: **12:19**
